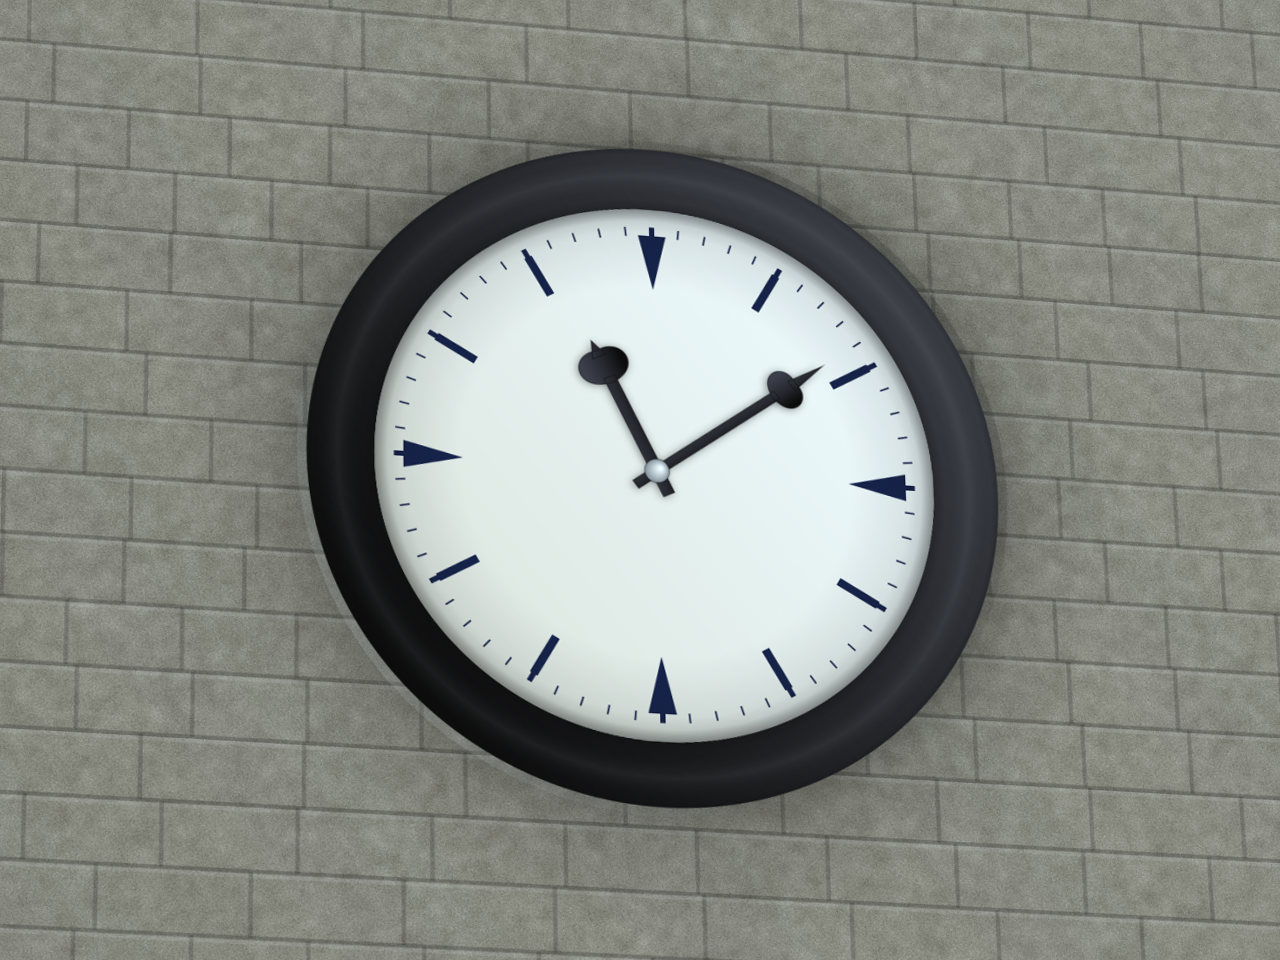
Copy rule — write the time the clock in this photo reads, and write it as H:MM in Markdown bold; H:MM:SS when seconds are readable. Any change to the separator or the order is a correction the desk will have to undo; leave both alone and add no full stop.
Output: **11:09**
